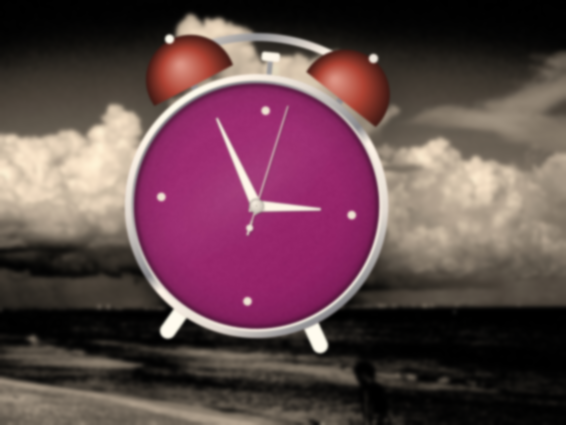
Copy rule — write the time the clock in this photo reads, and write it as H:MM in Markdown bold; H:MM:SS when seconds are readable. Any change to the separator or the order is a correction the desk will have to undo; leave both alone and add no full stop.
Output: **2:55:02**
